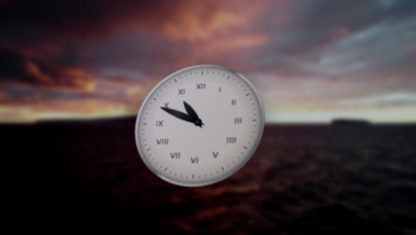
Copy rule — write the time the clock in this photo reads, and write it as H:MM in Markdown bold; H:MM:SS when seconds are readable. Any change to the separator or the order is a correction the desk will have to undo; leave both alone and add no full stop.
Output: **10:49**
